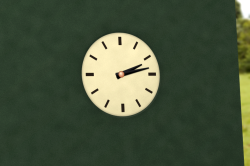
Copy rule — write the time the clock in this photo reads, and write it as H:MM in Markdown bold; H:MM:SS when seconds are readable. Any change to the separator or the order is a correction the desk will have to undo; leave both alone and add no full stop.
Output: **2:13**
